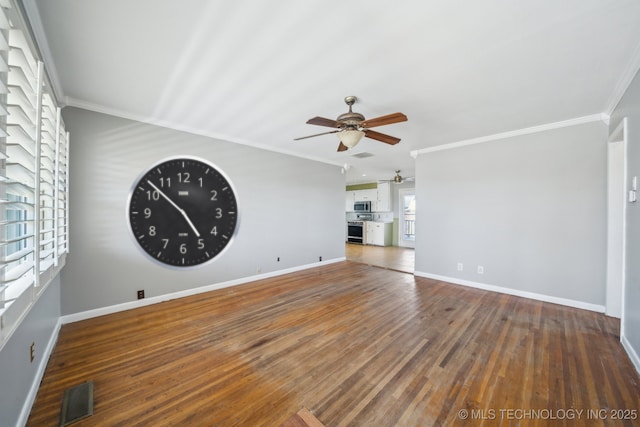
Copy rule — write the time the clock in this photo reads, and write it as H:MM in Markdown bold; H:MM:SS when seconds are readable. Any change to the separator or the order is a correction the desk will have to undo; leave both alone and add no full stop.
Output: **4:52**
